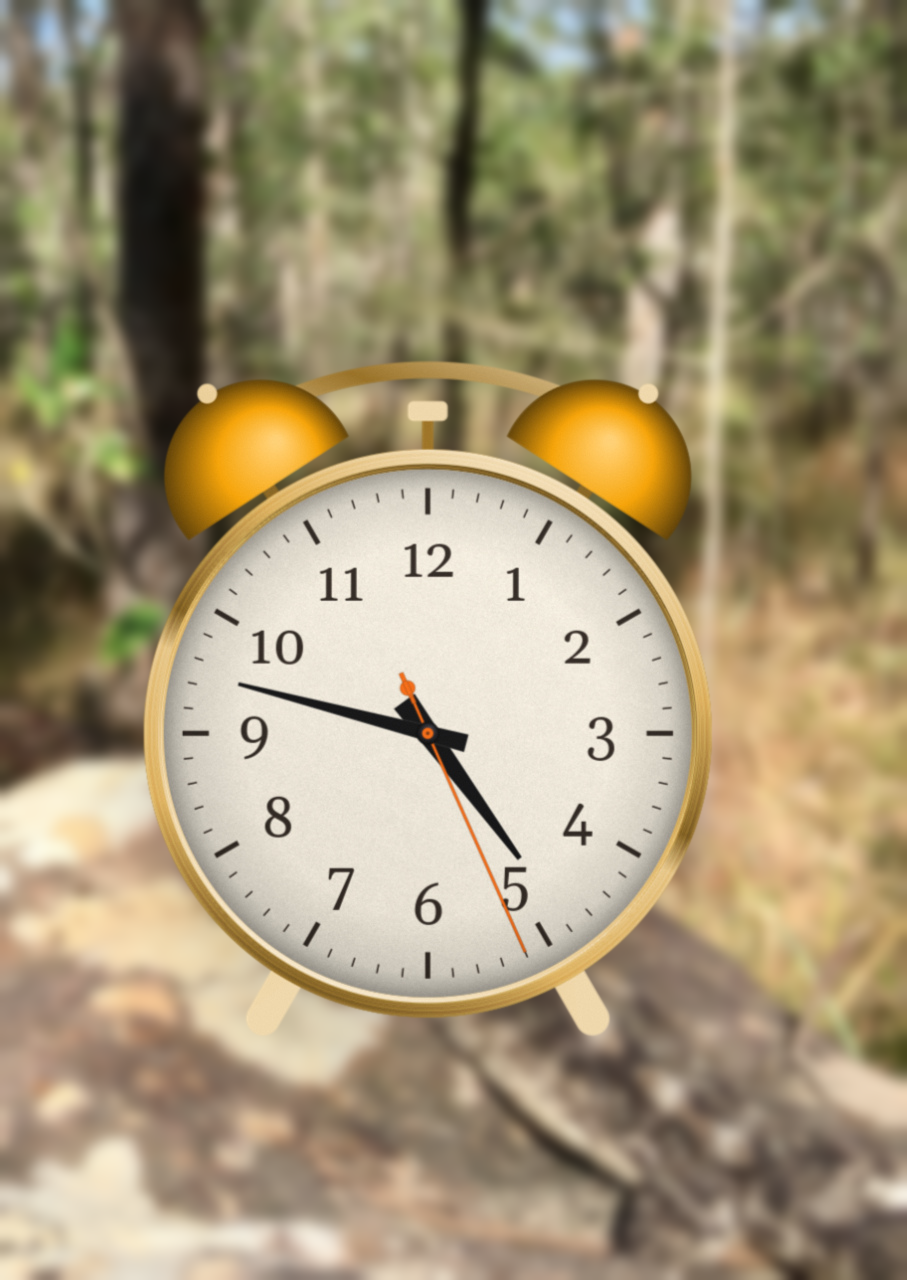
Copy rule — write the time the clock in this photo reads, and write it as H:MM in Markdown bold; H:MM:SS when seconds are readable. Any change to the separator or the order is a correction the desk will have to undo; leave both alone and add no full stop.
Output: **4:47:26**
